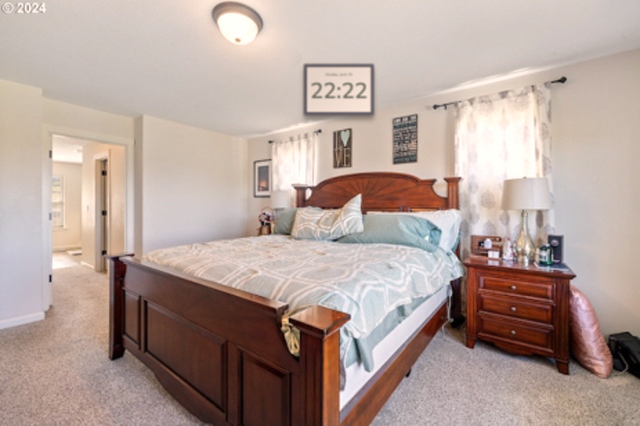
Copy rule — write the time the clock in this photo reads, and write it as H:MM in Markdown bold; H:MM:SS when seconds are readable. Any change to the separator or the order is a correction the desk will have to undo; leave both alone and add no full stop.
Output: **22:22**
